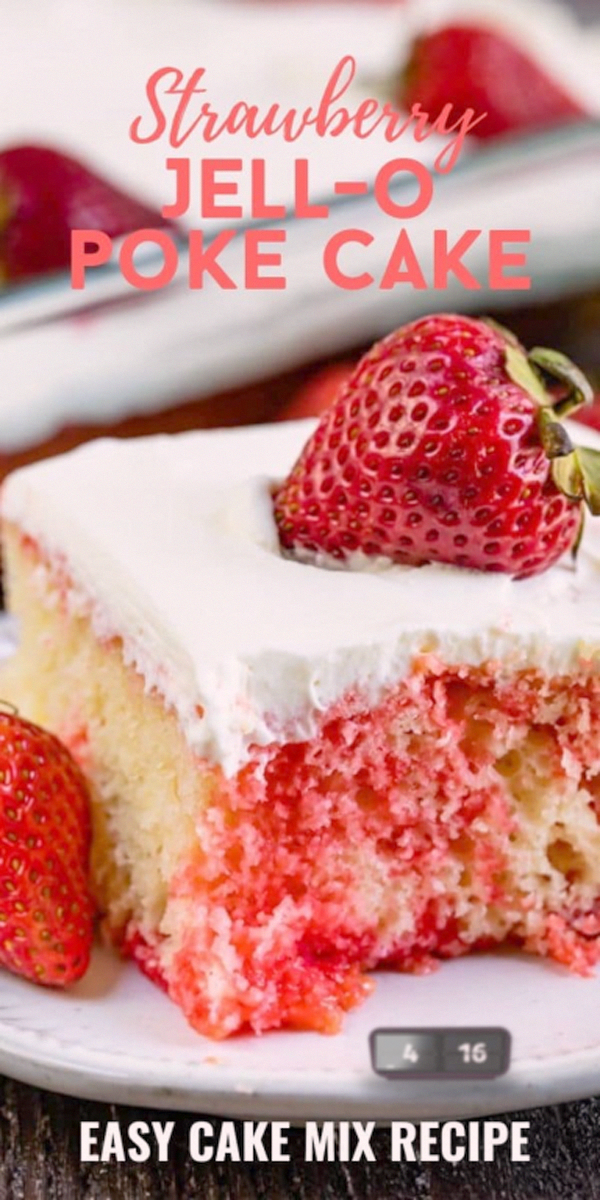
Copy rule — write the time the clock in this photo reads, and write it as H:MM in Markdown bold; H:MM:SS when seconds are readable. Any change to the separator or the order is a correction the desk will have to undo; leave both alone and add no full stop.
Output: **4:16**
